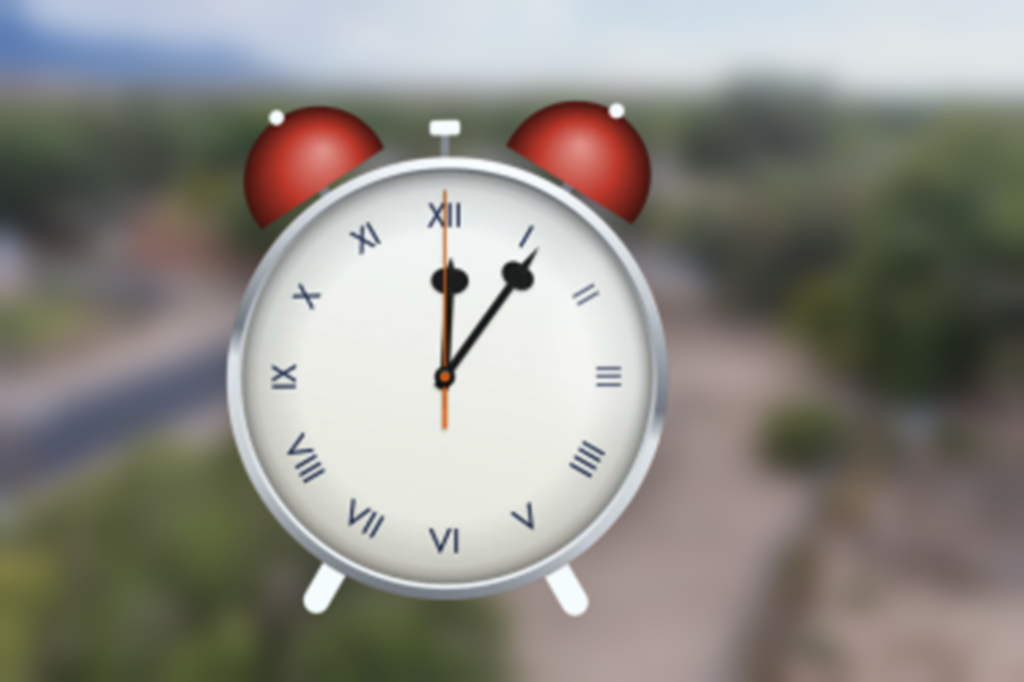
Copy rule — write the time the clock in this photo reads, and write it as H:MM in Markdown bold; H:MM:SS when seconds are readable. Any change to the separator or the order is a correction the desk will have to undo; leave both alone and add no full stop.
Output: **12:06:00**
